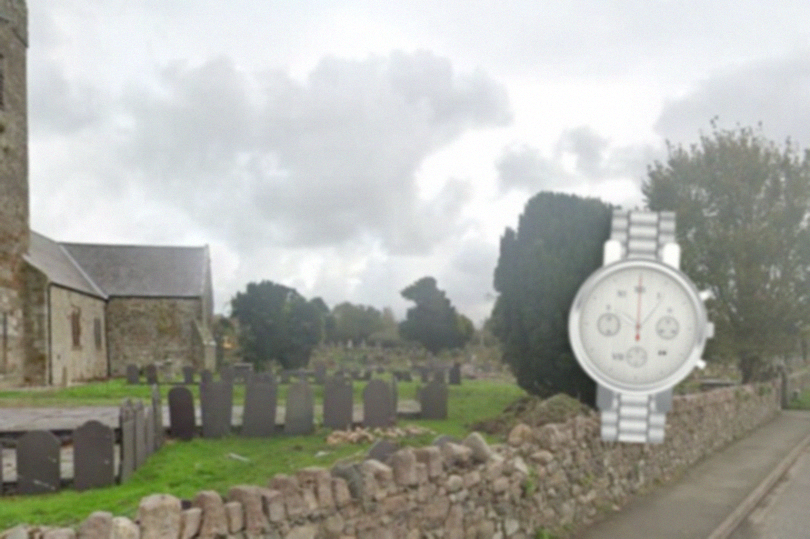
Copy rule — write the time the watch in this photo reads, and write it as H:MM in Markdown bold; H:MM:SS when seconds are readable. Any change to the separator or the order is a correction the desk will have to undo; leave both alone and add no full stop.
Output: **10:06**
